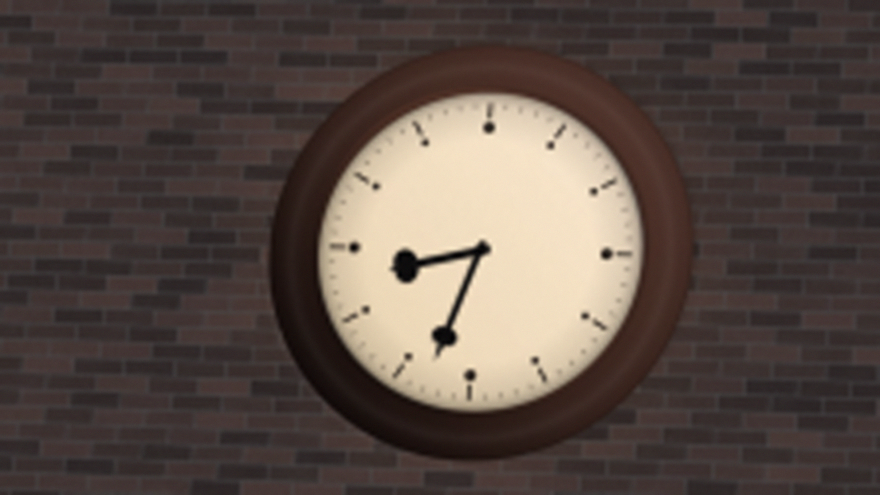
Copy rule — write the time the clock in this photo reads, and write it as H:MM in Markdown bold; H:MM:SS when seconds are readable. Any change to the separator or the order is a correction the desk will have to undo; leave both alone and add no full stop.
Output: **8:33**
